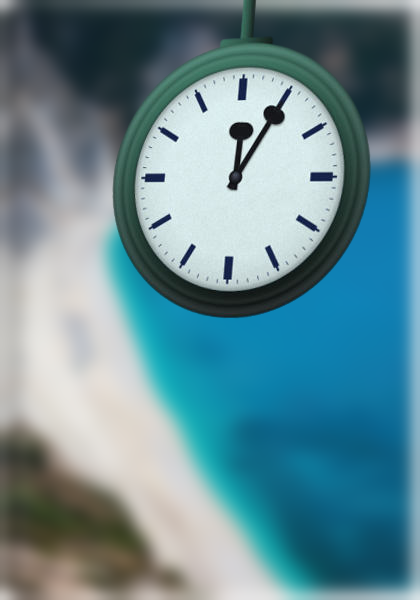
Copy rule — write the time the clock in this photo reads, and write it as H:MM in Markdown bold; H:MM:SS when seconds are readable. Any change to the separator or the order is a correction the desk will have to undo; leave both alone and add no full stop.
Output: **12:05**
